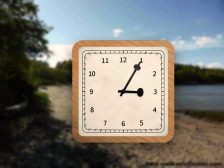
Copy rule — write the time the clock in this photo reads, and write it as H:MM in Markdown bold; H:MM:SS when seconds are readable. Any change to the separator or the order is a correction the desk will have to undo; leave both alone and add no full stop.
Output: **3:05**
